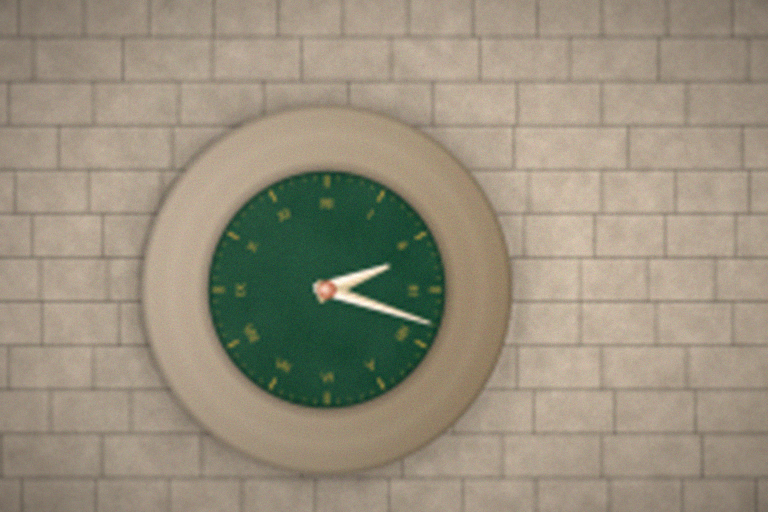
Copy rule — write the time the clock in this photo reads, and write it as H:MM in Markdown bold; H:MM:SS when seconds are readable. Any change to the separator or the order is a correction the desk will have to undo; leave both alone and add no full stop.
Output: **2:18**
